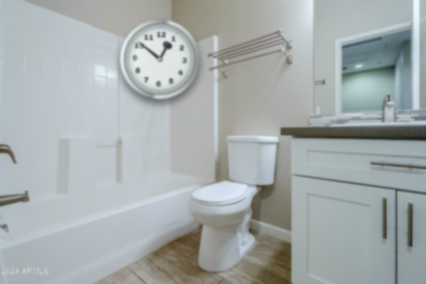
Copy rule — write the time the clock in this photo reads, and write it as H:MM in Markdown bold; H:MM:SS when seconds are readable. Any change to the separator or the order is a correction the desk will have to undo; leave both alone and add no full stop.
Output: **12:51**
